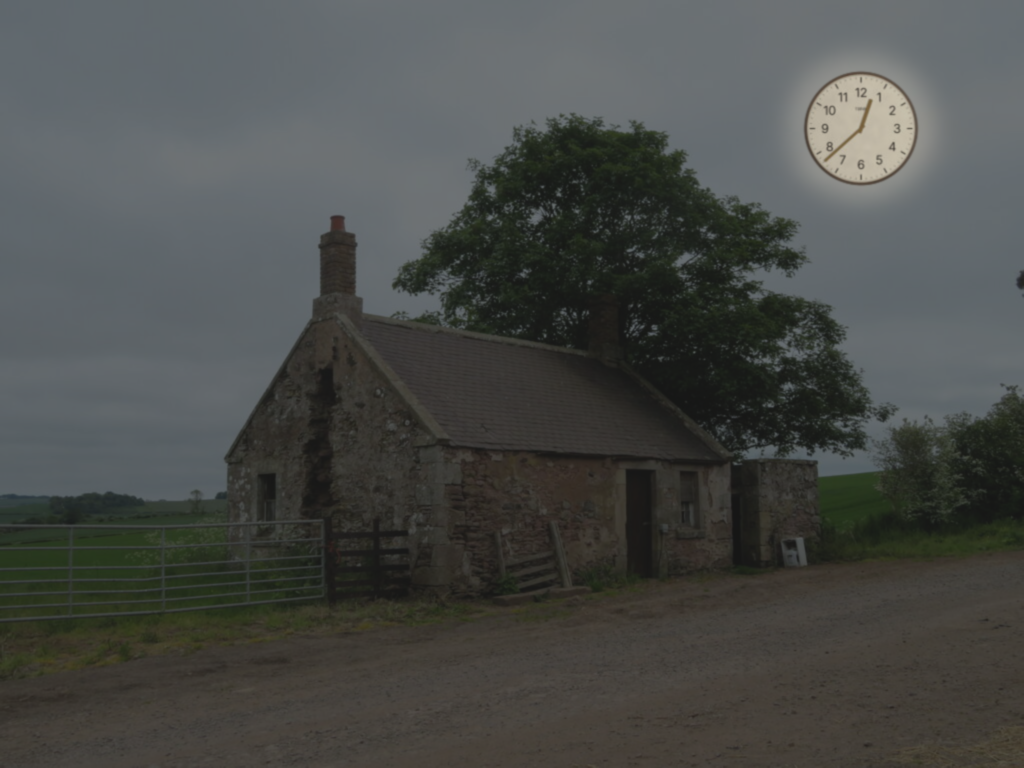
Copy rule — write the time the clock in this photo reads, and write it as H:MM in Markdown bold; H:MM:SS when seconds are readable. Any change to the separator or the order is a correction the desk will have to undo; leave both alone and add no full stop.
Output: **12:38**
